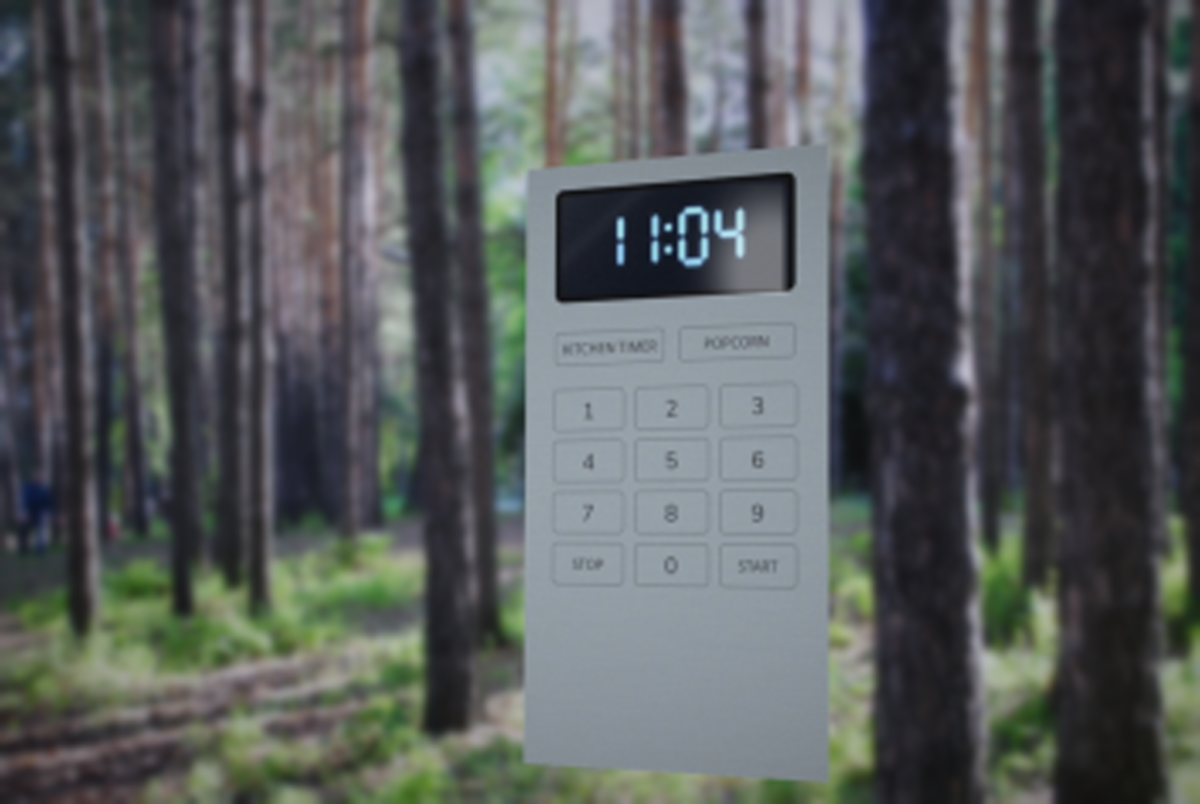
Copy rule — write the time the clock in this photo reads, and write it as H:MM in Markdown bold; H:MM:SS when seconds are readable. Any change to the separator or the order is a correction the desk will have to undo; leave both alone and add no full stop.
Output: **11:04**
